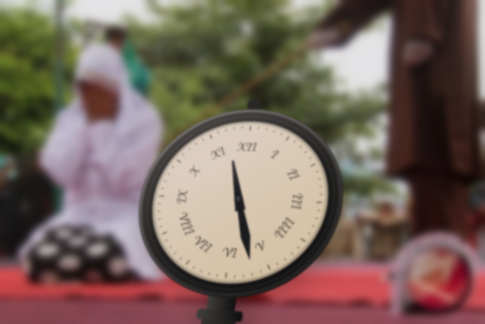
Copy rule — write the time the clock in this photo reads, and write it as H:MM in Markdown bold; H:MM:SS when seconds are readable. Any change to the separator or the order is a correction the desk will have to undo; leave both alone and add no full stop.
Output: **11:27**
